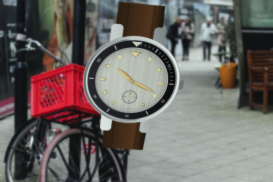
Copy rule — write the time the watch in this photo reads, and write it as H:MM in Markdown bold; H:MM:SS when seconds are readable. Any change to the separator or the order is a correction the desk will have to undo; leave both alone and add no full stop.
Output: **10:19**
